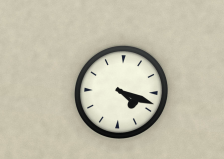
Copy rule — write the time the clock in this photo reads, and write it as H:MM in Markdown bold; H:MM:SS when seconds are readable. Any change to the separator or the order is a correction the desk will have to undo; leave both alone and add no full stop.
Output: **4:18**
